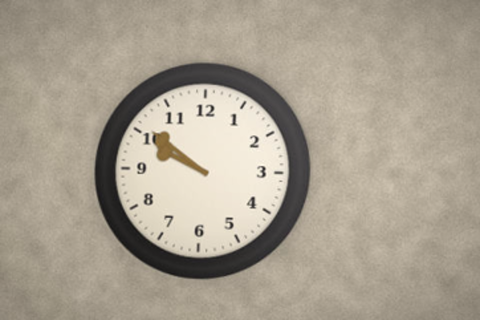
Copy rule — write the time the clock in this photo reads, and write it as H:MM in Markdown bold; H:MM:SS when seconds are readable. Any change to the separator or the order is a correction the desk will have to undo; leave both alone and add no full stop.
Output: **9:51**
